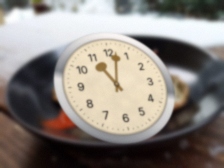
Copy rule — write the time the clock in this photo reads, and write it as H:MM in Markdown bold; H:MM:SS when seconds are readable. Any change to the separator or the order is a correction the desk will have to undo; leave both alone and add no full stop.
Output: **11:02**
